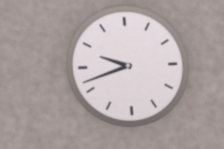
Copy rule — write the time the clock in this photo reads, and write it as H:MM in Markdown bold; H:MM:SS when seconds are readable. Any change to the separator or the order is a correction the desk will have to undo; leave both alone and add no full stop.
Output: **9:42**
